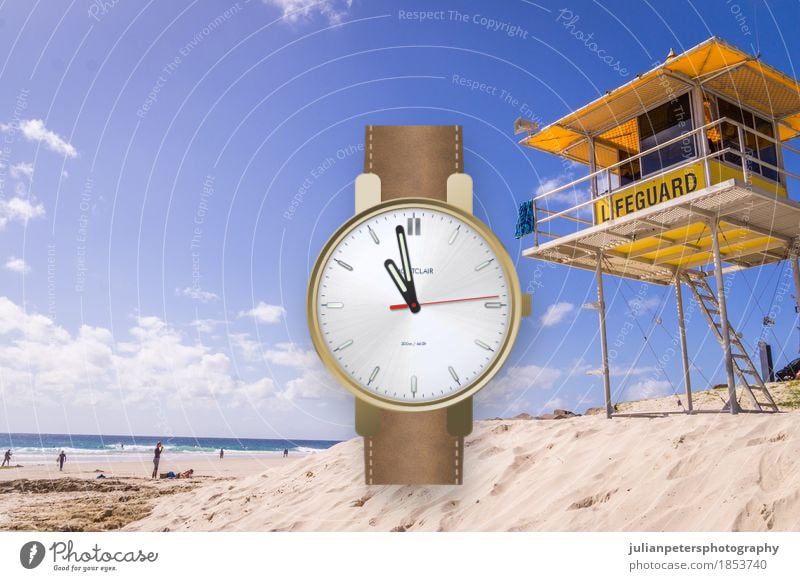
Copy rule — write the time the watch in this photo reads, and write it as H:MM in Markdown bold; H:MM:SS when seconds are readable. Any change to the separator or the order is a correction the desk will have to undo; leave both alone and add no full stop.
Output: **10:58:14**
